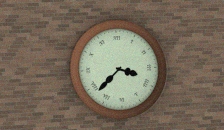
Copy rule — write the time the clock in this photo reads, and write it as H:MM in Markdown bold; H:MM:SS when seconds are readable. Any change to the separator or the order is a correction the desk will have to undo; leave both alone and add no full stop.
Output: **3:38**
